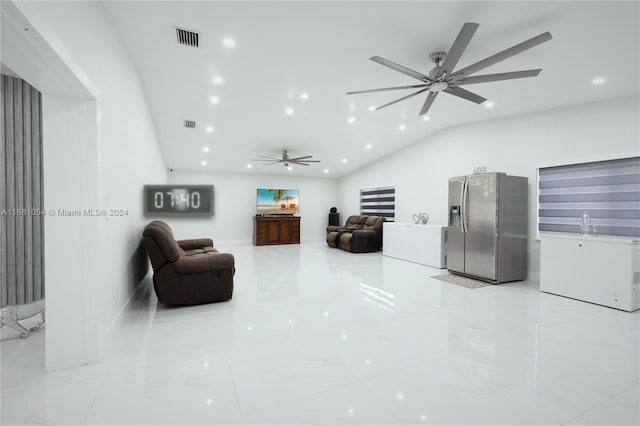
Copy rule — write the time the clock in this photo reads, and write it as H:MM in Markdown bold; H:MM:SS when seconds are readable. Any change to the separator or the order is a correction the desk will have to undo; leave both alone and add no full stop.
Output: **7:40**
